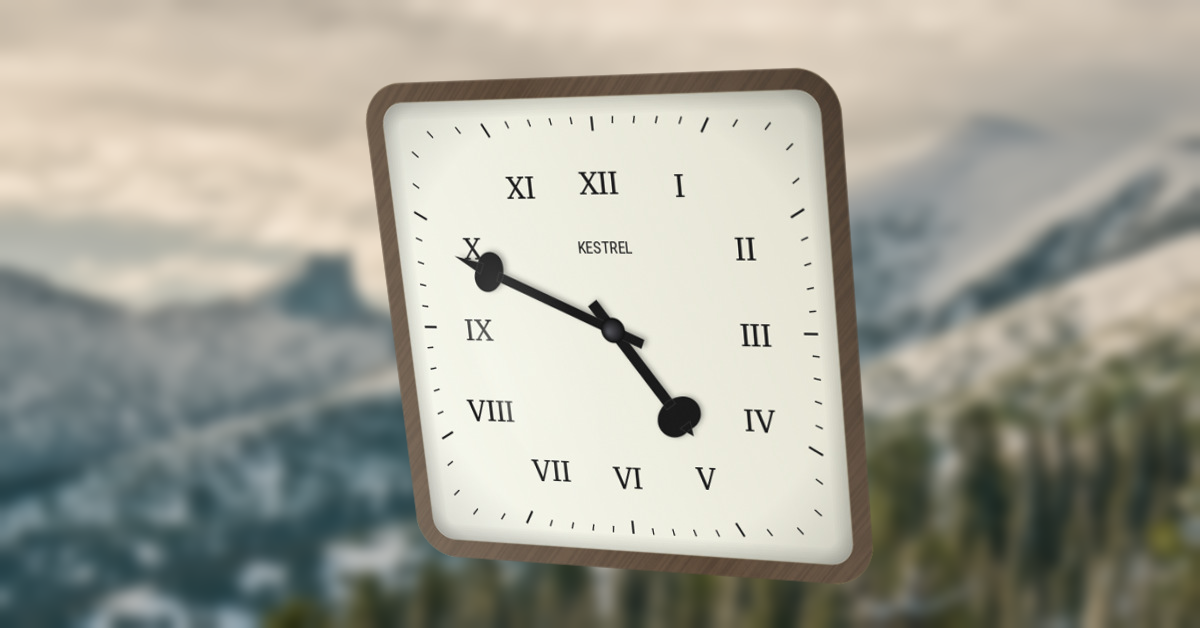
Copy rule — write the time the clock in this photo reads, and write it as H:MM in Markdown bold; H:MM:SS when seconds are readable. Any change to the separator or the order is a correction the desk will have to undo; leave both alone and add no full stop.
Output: **4:49**
